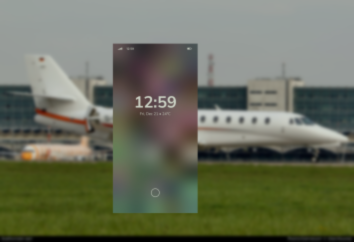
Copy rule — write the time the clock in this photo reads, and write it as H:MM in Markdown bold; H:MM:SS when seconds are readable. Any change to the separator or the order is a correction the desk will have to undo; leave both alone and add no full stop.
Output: **12:59**
